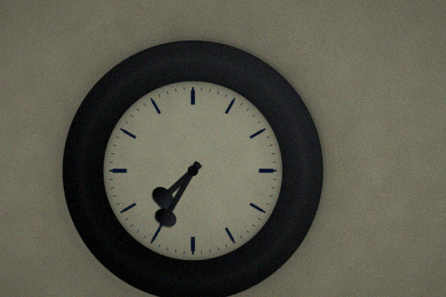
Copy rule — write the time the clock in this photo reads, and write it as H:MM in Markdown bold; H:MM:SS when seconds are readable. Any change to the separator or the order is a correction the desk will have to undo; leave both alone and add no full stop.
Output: **7:35**
